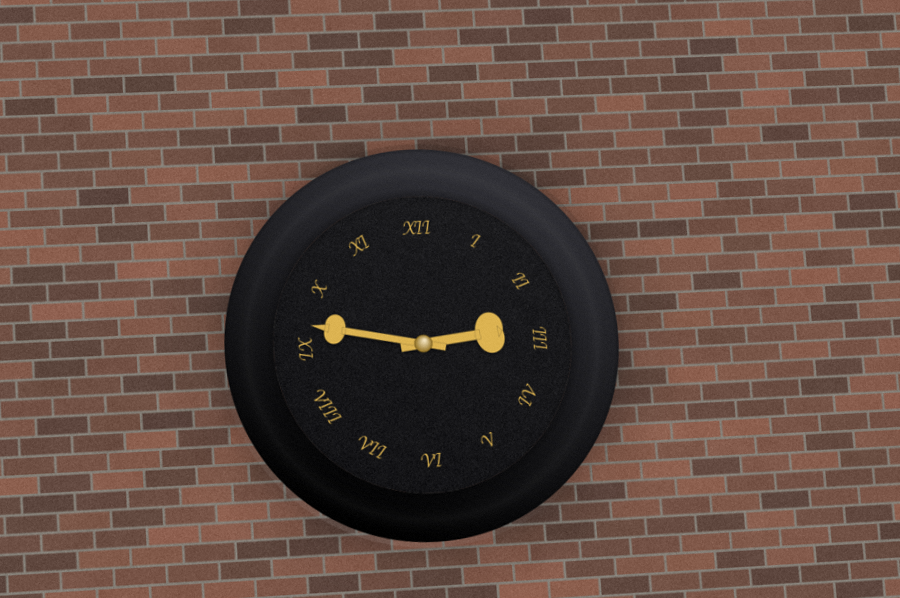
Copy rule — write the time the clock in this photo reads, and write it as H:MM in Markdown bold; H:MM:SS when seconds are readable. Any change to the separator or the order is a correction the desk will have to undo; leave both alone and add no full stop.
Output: **2:47**
